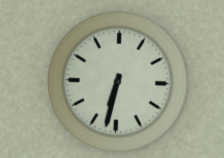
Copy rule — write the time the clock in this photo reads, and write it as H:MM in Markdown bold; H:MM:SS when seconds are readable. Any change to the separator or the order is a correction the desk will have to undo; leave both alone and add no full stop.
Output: **6:32**
